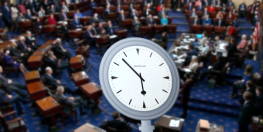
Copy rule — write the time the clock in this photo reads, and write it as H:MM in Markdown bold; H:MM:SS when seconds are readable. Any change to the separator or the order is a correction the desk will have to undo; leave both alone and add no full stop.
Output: **5:53**
